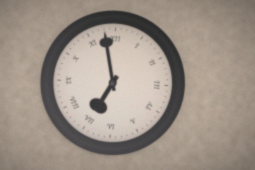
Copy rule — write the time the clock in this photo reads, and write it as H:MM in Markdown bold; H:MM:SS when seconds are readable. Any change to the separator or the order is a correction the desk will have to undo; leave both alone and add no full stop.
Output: **6:58**
